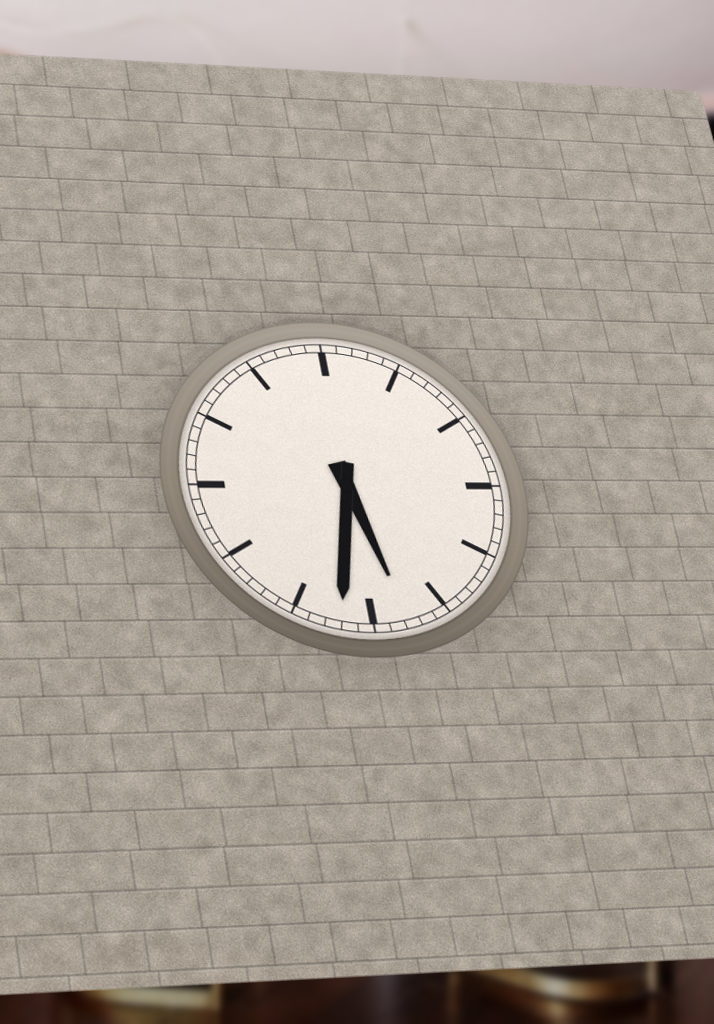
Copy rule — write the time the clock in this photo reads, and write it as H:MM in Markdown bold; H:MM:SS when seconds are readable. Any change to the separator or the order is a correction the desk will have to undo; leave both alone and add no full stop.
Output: **5:32**
